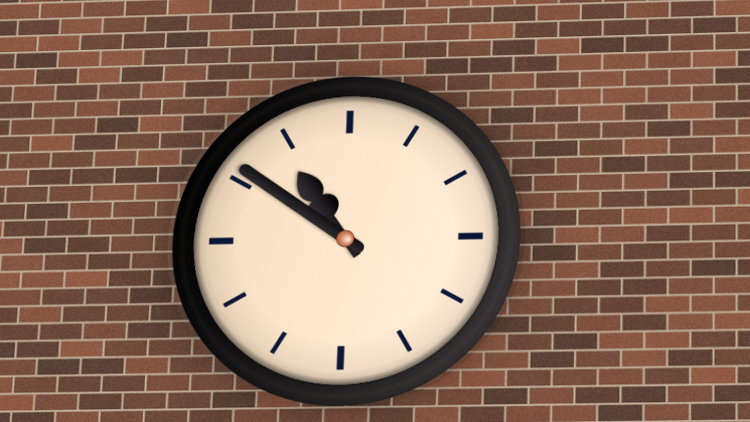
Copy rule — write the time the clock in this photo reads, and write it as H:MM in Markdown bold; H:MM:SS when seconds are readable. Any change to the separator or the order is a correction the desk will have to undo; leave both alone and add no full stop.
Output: **10:51**
